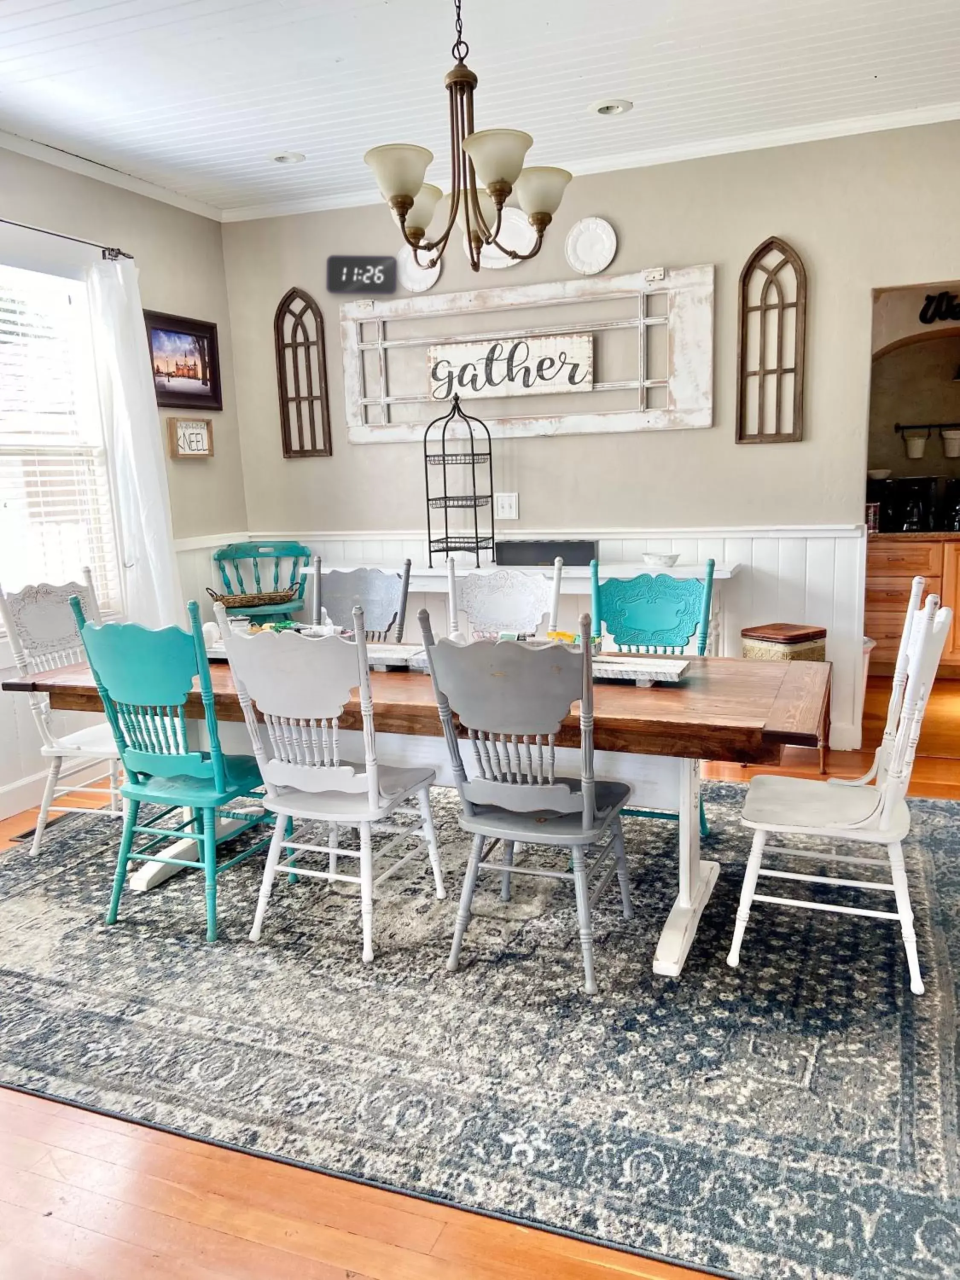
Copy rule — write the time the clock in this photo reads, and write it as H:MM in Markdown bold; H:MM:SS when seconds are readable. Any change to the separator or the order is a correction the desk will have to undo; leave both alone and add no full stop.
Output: **11:26**
